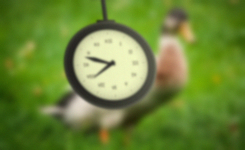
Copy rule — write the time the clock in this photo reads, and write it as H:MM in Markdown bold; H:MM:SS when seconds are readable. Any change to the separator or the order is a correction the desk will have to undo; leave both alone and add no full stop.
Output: **7:48**
